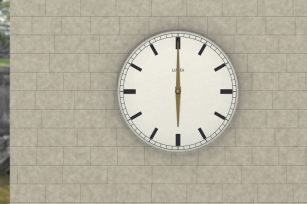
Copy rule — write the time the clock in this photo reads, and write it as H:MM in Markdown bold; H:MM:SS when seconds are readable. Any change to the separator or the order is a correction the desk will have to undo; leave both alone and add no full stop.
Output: **6:00**
